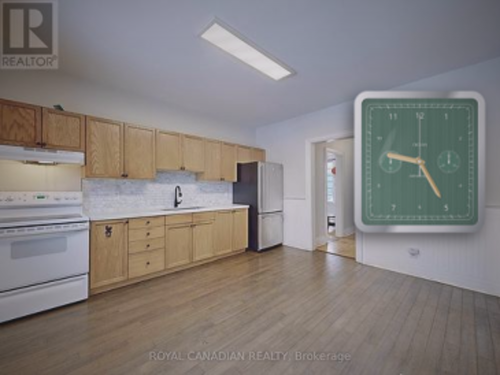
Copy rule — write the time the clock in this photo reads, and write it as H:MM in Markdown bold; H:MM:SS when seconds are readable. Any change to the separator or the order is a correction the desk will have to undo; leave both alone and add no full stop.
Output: **9:25**
